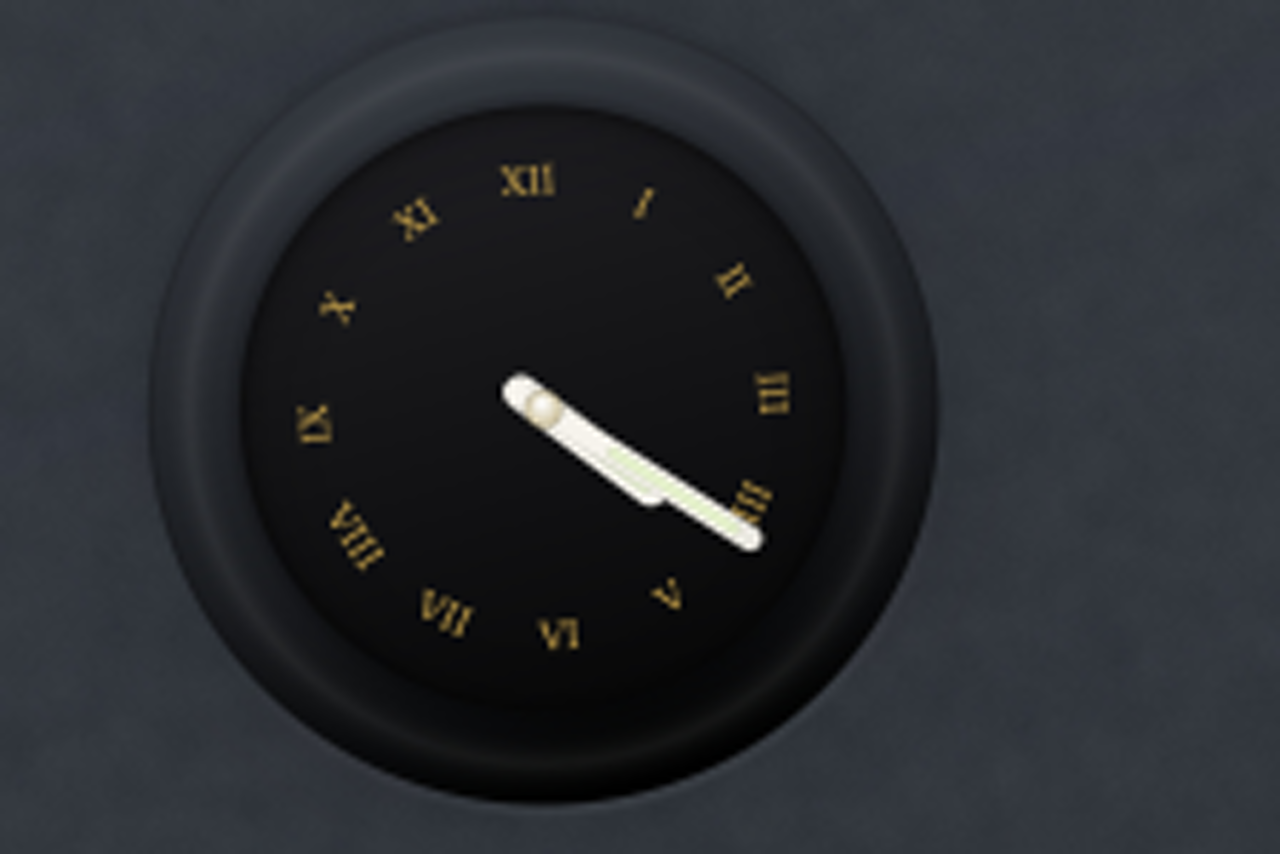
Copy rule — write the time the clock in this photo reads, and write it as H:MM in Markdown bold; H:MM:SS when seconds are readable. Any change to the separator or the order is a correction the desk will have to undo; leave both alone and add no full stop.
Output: **4:21**
